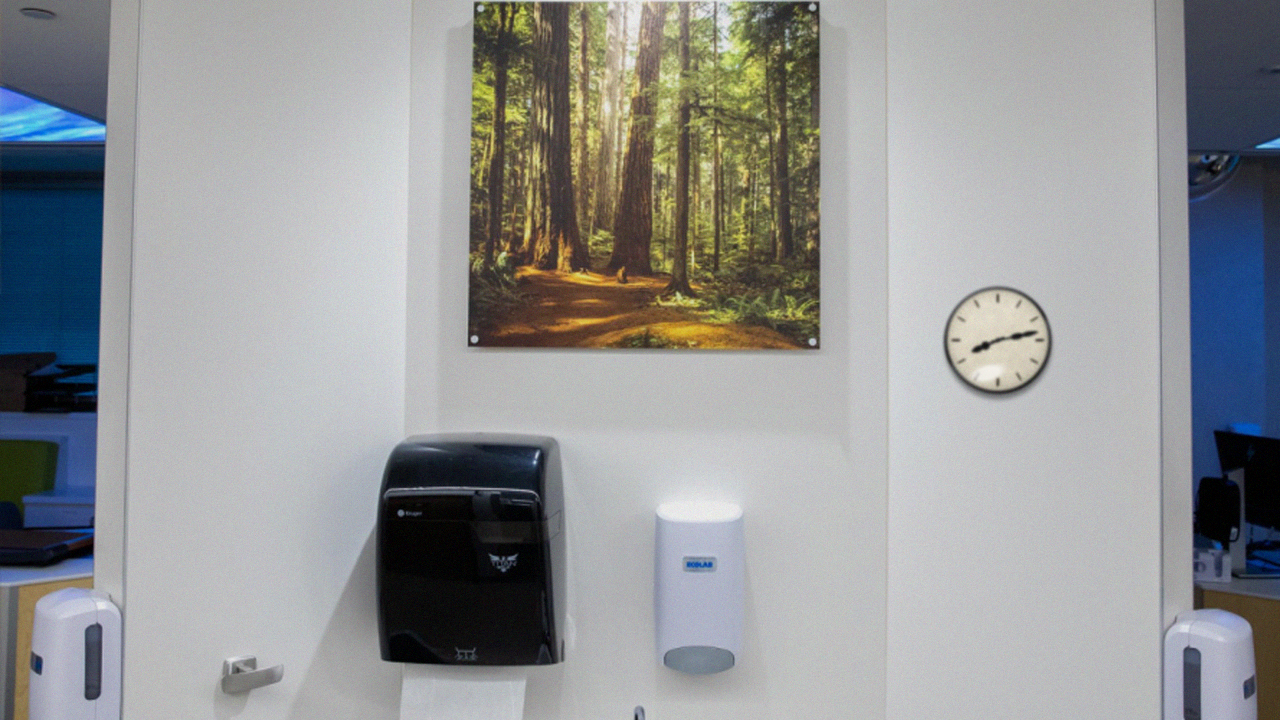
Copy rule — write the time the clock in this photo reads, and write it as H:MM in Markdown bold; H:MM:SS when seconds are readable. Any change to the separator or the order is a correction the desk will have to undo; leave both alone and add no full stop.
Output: **8:13**
